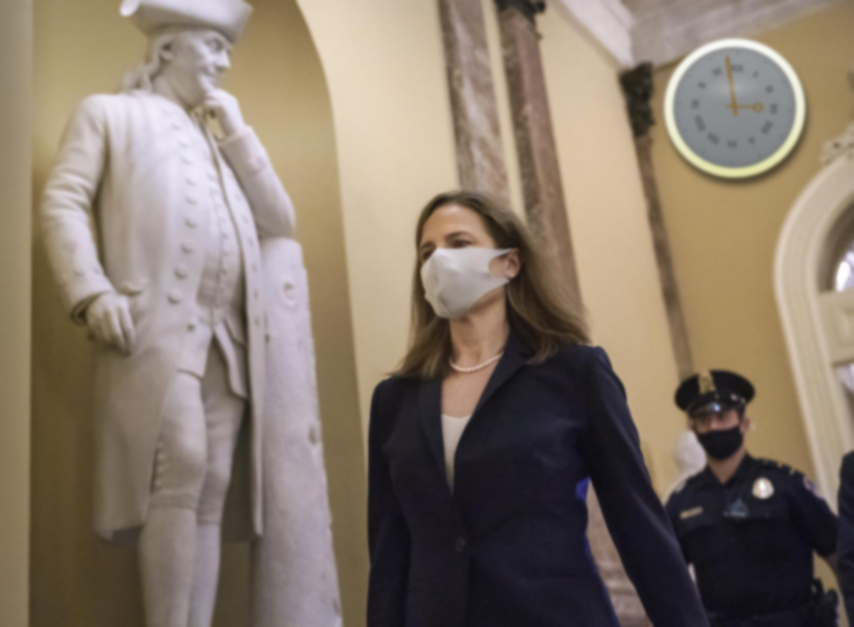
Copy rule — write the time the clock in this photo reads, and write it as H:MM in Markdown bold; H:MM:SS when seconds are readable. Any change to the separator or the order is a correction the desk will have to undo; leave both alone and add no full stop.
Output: **2:58**
